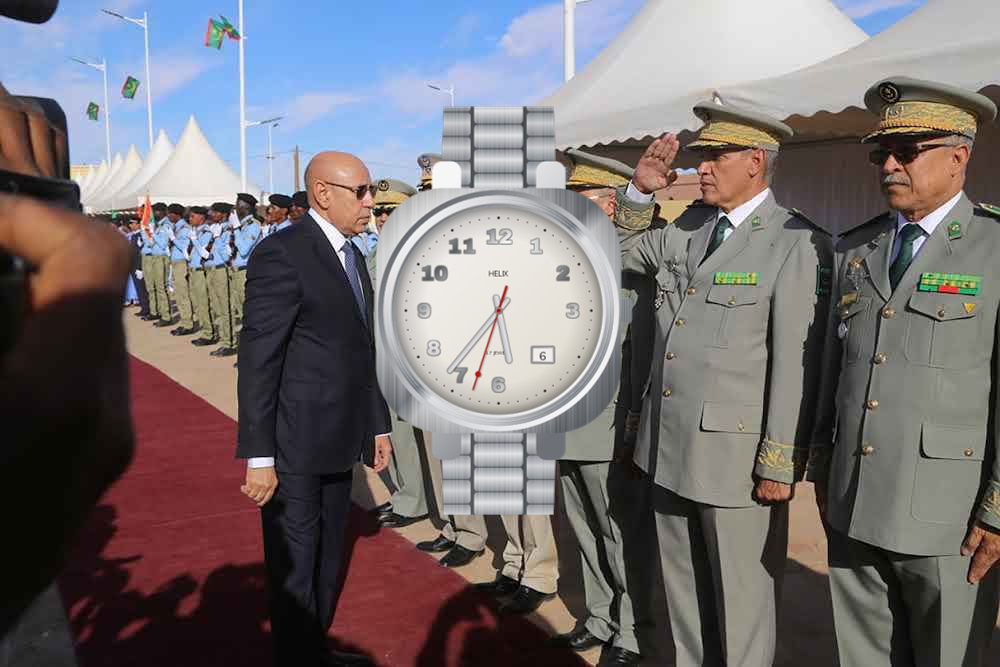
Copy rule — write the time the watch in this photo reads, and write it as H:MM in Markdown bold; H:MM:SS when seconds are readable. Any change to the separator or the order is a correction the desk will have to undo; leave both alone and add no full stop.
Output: **5:36:33**
